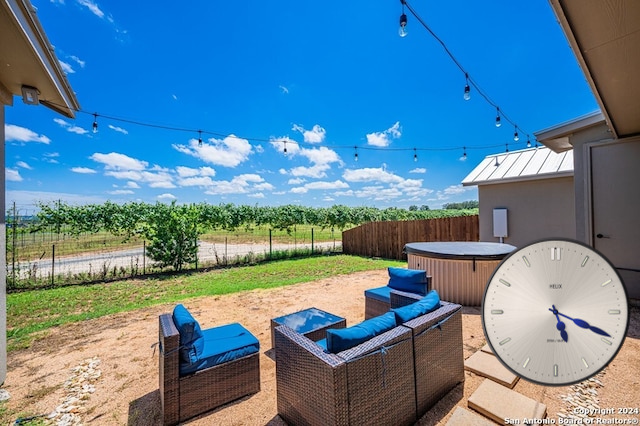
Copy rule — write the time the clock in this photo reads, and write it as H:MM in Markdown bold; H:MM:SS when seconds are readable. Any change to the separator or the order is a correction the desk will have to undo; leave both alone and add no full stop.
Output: **5:19**
